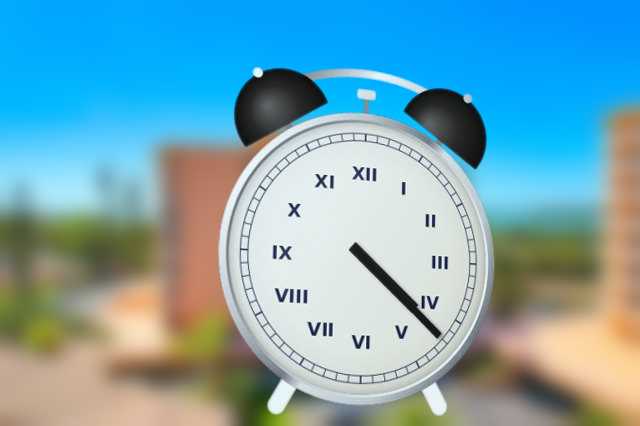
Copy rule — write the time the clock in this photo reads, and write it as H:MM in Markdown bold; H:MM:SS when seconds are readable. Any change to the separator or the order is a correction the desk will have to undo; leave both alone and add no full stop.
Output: **4:22**
